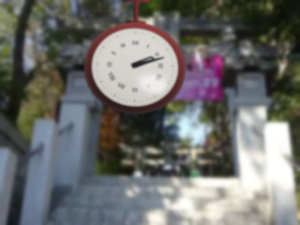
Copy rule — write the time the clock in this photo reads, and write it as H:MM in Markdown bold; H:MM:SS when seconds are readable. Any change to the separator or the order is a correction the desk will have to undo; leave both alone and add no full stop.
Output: **2:12**
